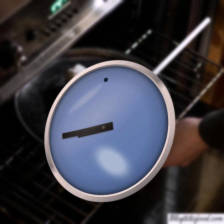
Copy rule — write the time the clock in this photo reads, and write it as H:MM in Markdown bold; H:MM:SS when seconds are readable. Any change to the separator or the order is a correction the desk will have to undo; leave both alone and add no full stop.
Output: **8:44**
